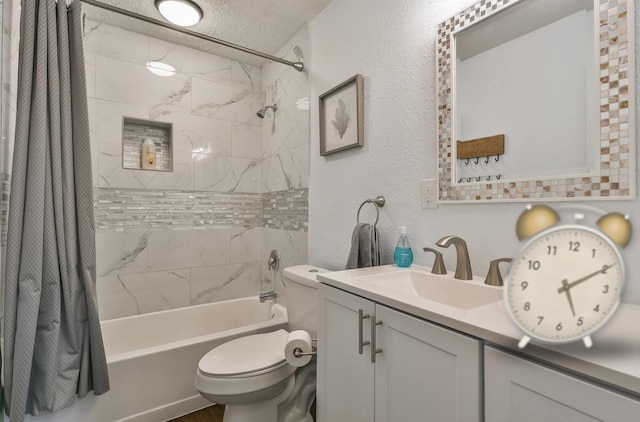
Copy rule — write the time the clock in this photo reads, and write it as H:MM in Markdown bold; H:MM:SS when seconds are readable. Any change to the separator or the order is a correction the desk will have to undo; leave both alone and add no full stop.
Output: **5:10**
